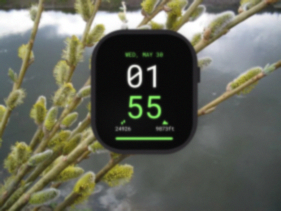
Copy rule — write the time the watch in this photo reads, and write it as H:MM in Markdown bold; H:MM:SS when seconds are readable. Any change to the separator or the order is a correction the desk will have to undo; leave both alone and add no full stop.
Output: **1:55**
